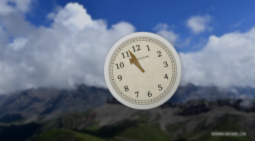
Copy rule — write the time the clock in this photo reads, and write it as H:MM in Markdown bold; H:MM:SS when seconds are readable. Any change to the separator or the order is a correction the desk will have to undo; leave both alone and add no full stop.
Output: **10:57**
